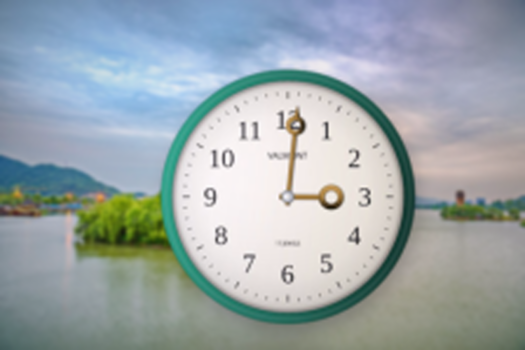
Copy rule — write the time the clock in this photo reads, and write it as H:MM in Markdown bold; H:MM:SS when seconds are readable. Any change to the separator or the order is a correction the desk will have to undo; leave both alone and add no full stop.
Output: **3:01**
